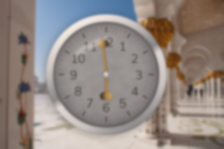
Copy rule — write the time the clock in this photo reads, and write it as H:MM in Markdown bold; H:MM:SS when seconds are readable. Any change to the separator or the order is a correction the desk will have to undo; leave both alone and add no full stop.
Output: **5:59**
